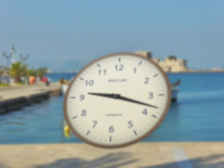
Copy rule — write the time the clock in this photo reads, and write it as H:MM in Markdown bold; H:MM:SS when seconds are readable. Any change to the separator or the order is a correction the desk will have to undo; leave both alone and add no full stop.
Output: **9:18**
